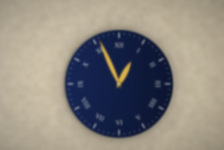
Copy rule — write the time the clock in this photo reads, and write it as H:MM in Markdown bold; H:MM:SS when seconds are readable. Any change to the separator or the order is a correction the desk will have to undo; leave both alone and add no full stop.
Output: **12:56**
